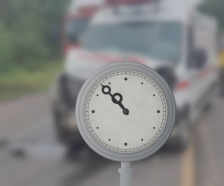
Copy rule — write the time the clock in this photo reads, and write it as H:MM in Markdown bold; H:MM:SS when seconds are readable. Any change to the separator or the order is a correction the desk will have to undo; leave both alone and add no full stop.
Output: **10:53**
